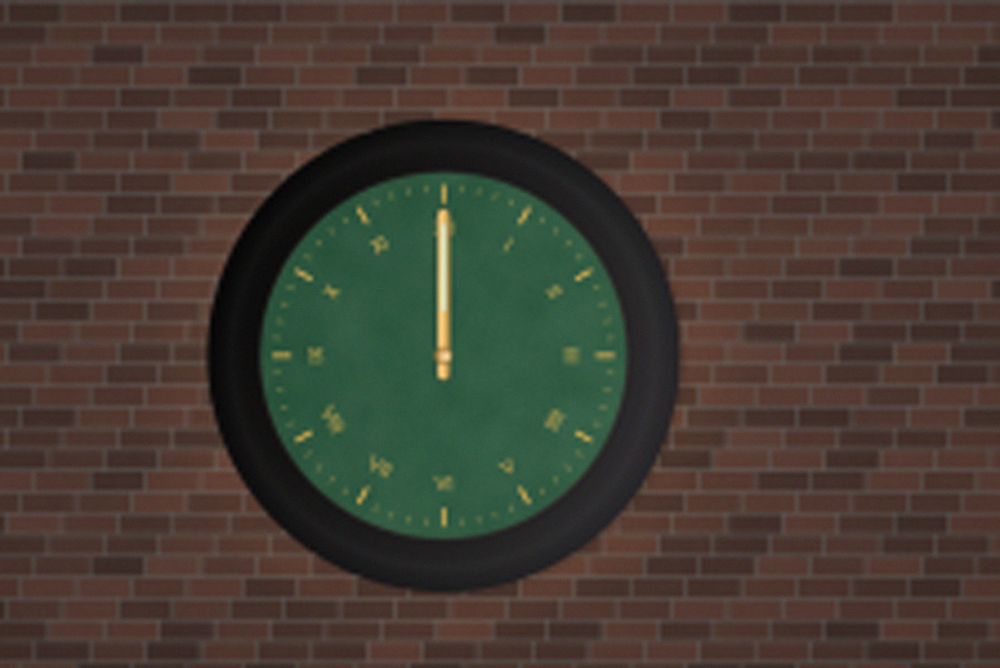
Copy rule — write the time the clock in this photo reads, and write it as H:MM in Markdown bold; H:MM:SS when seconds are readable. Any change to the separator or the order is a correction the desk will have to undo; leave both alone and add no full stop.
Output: **12:00**
